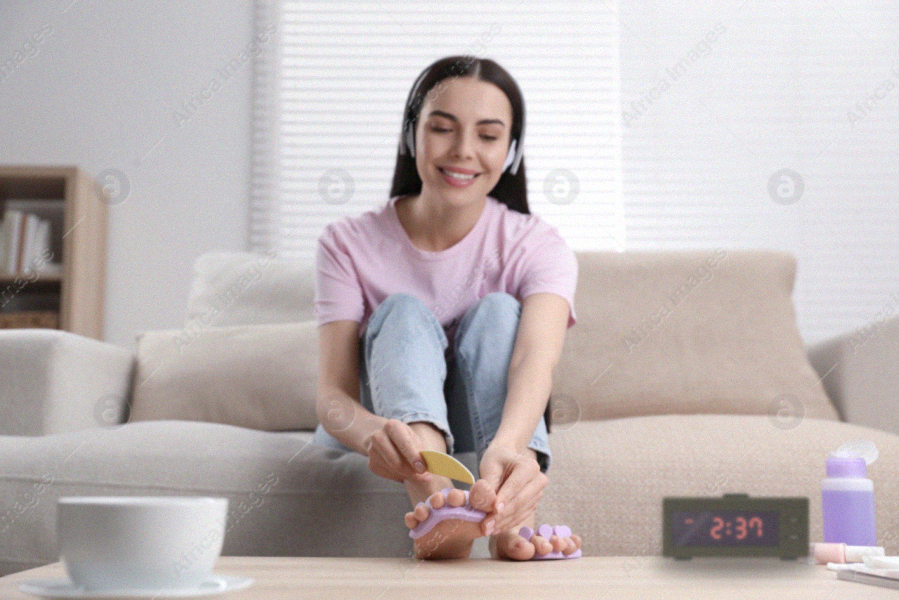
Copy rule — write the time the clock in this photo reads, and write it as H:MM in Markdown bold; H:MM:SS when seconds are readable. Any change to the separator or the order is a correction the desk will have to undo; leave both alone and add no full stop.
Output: **2:37**
